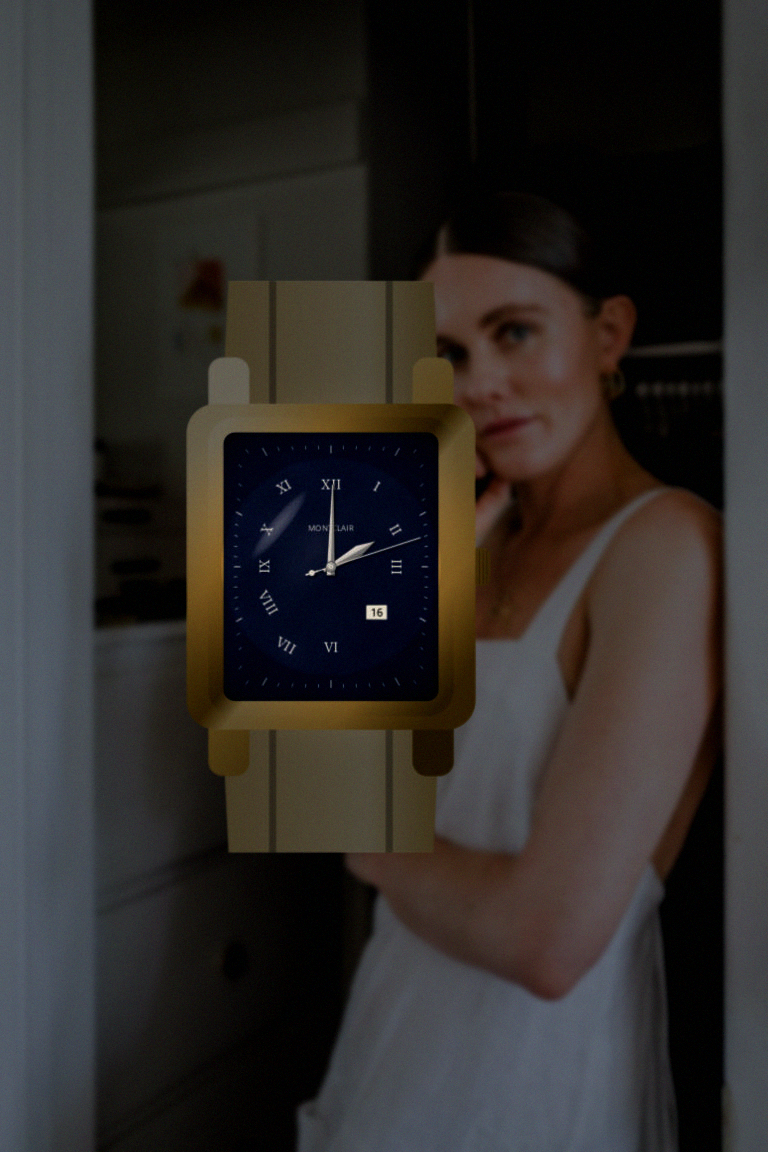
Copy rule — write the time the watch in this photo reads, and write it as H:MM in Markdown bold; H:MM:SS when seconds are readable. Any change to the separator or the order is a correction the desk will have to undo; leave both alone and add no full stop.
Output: **2:00:12**
